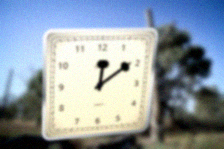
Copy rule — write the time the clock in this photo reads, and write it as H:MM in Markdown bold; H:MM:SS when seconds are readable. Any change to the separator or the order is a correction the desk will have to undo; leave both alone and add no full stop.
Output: **12:09**
